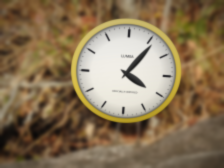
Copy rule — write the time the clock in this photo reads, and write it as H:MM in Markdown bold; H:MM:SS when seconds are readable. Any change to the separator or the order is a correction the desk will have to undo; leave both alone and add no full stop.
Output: **4:06**
